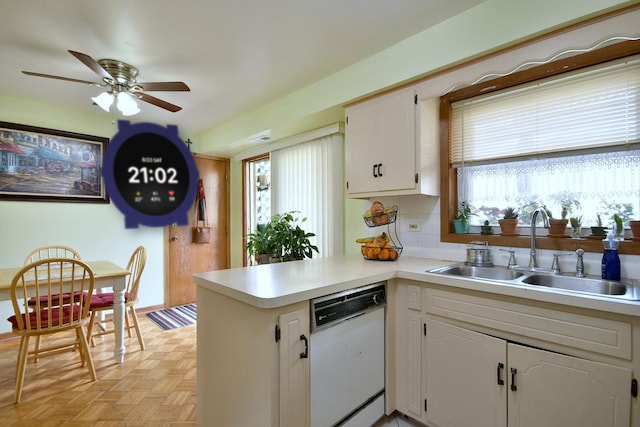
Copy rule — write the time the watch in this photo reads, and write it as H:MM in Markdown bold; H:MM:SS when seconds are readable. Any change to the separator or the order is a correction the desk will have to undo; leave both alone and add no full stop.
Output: **21:02**
